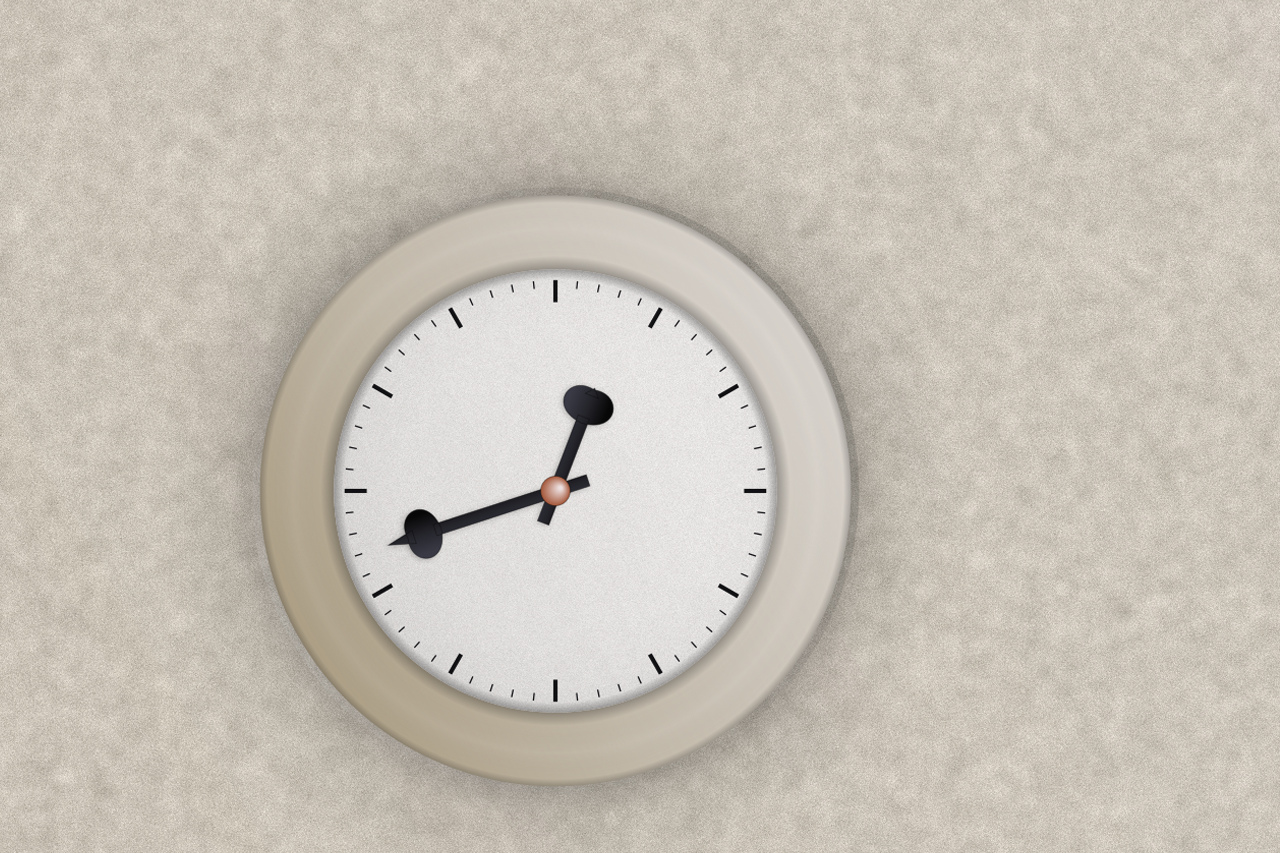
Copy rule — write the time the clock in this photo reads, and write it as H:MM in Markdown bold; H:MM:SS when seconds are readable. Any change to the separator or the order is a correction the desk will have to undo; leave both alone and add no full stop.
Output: **12:42**
